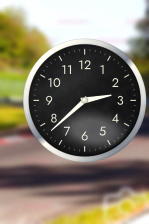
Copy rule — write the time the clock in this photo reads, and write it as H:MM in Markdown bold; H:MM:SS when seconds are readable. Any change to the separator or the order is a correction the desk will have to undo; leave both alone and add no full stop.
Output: **2:38**
